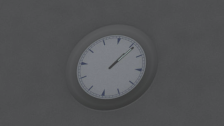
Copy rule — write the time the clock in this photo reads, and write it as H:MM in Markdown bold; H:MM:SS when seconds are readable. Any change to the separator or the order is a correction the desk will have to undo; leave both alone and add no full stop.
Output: **1:06**
